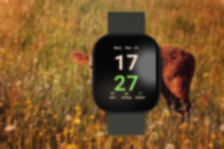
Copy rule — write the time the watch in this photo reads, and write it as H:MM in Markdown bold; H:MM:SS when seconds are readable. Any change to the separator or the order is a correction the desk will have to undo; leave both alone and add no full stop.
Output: **17:27**
